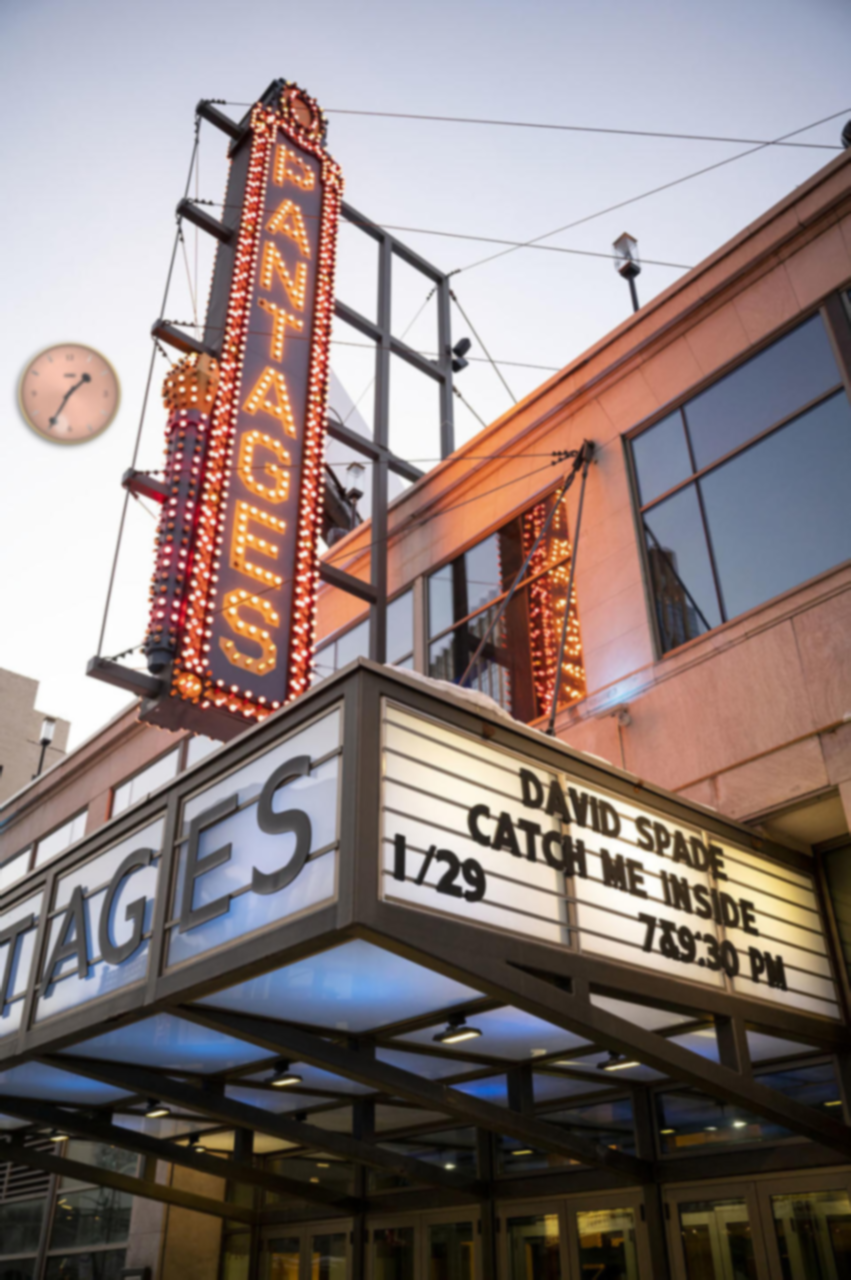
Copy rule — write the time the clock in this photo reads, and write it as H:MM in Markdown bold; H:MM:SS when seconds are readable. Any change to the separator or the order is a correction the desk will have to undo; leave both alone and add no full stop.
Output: **1:35**
